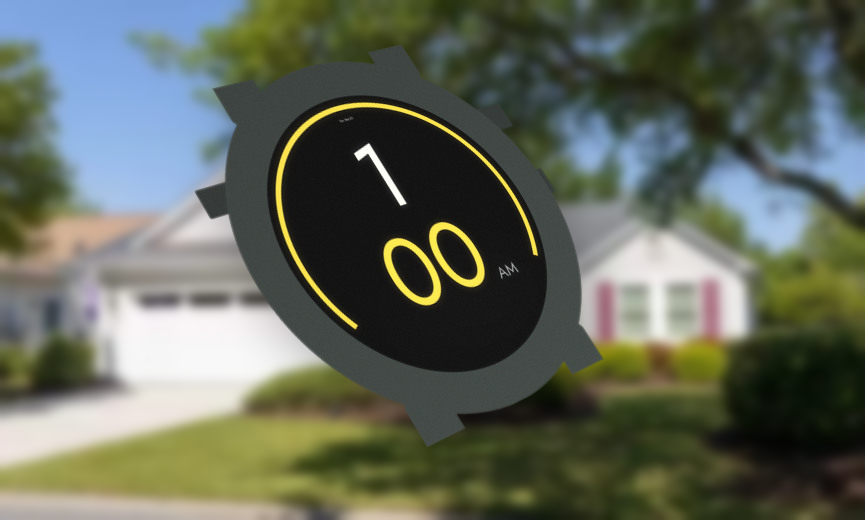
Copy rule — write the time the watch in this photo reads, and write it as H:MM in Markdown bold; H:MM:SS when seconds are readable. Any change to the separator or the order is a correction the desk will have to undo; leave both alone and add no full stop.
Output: **1:00**
